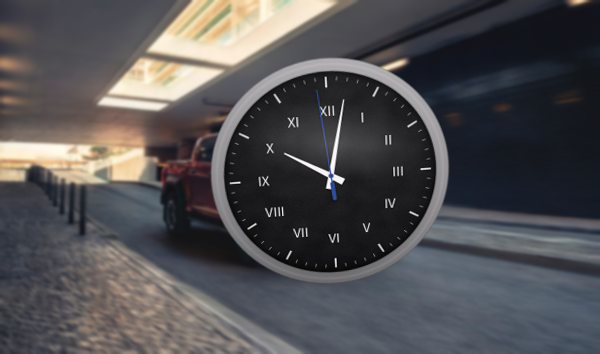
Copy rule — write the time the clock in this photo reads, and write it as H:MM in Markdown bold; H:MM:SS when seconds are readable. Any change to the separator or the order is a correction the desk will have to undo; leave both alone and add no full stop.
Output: **10:01:59**
